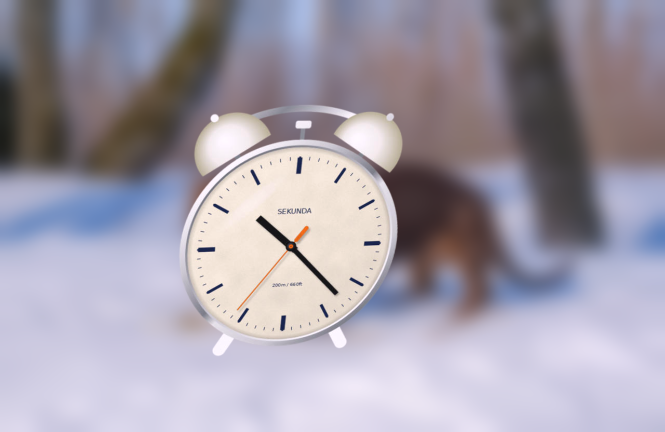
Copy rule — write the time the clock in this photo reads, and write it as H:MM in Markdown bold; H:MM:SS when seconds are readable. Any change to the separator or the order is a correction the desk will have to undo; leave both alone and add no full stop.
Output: **10:22:36**
